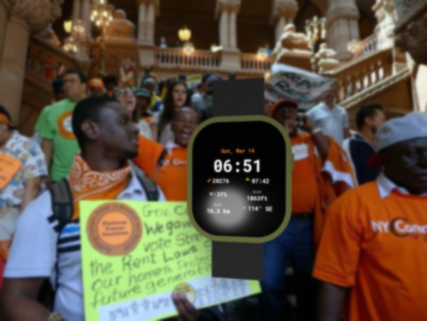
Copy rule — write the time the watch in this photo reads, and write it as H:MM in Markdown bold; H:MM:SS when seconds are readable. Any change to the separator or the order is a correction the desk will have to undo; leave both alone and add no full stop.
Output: **6:51**
